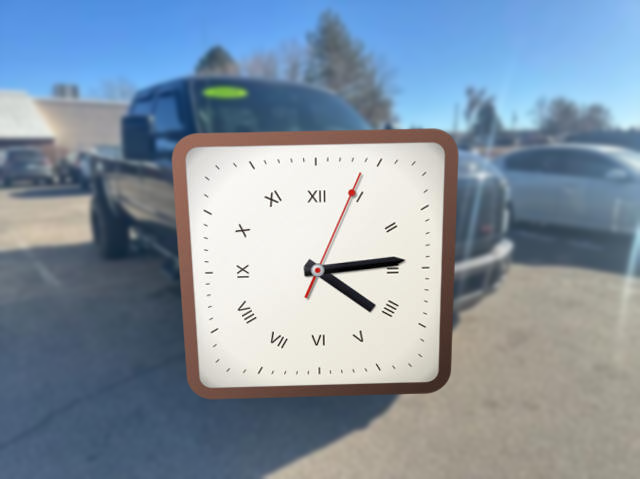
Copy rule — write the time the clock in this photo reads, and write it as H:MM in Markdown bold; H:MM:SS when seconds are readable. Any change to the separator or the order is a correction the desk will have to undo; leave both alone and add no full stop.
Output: **4:14:04**
